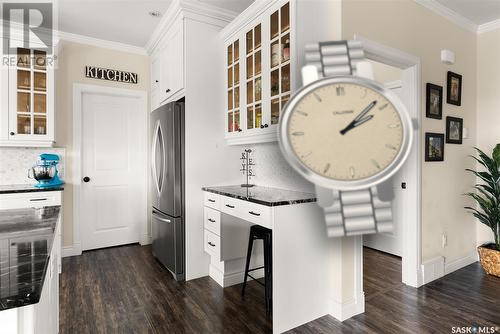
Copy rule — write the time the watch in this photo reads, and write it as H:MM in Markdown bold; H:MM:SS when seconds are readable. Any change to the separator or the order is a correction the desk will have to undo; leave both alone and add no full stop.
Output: **2:08**
